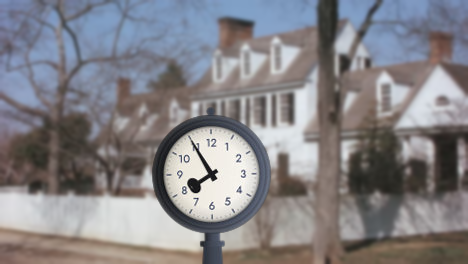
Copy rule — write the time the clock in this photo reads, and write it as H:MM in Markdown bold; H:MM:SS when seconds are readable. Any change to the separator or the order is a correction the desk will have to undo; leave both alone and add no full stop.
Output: **7:55**
